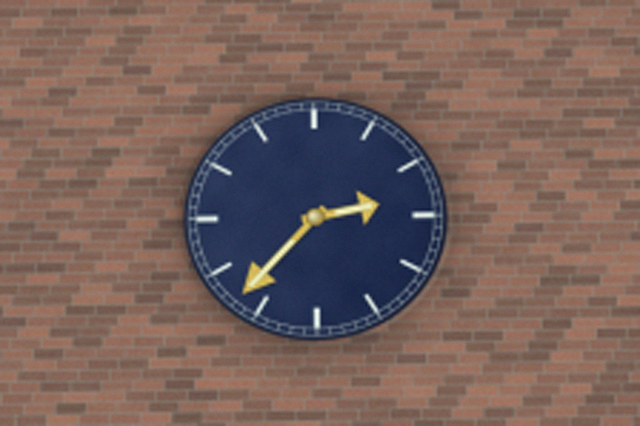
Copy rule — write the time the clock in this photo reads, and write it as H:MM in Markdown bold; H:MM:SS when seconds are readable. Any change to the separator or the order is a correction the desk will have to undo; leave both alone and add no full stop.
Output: **2:37**
